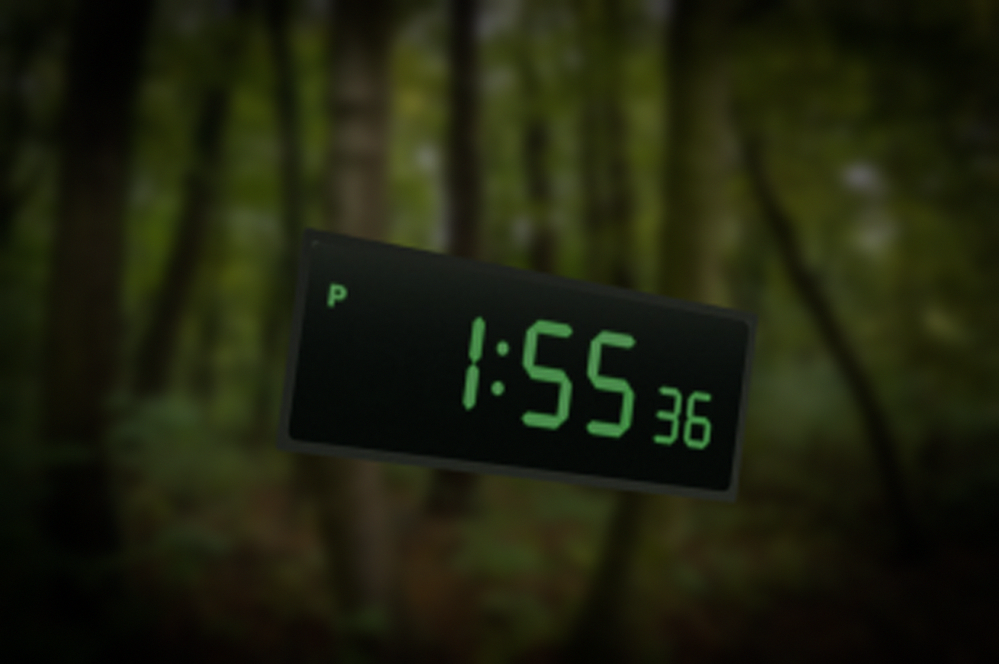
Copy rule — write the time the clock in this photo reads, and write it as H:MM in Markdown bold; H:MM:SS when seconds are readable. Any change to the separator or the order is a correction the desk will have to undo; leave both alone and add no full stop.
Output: **1:55:36**
